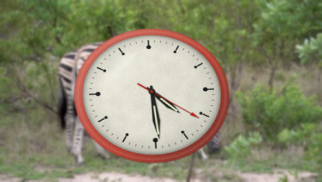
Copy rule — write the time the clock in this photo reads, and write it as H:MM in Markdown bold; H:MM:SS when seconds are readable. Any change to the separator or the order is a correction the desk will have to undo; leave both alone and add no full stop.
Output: **4:29:21**
